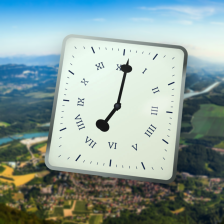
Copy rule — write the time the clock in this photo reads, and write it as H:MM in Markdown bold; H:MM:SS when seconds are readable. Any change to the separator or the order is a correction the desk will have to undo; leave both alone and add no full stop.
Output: **7:01**
